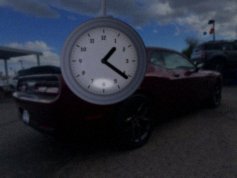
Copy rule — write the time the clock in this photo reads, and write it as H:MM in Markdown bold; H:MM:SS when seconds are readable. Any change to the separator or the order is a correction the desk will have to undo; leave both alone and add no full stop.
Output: **1:21**
